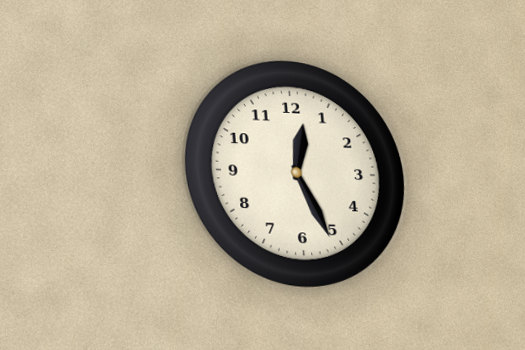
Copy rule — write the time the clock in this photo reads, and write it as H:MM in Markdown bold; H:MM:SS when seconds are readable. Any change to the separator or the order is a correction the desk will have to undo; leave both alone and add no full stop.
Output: **12:26**
